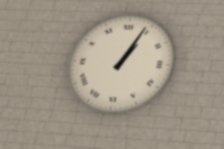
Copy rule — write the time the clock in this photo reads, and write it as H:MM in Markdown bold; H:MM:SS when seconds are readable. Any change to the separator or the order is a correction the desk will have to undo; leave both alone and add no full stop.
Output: **1:04**
